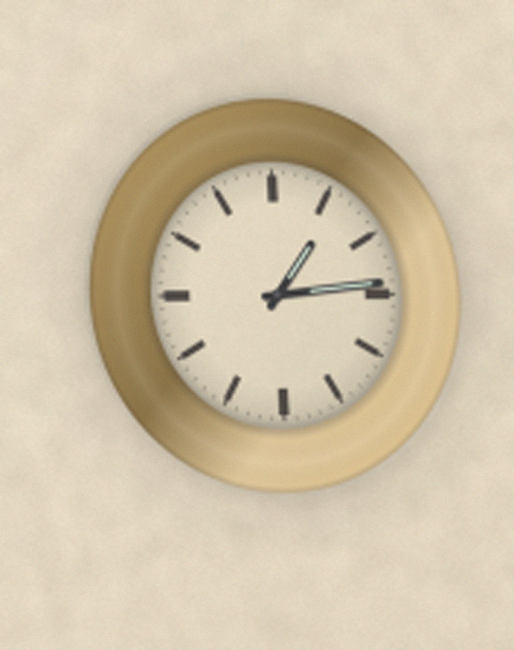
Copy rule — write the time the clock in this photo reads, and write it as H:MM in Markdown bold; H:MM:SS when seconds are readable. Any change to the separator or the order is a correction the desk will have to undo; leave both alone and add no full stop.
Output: **1:14**
